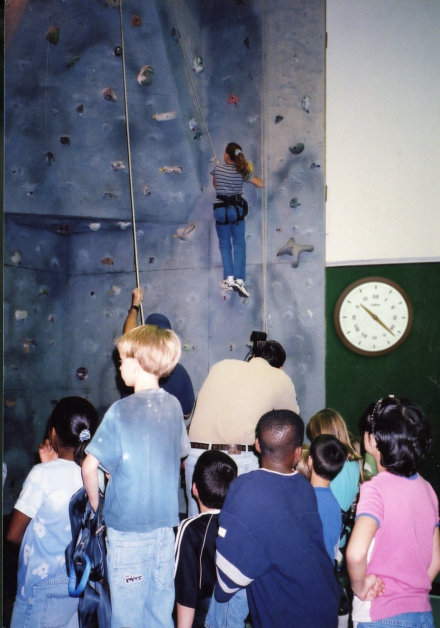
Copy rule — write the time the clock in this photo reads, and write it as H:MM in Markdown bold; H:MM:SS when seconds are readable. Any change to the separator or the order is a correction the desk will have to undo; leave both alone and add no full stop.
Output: **10:22**
